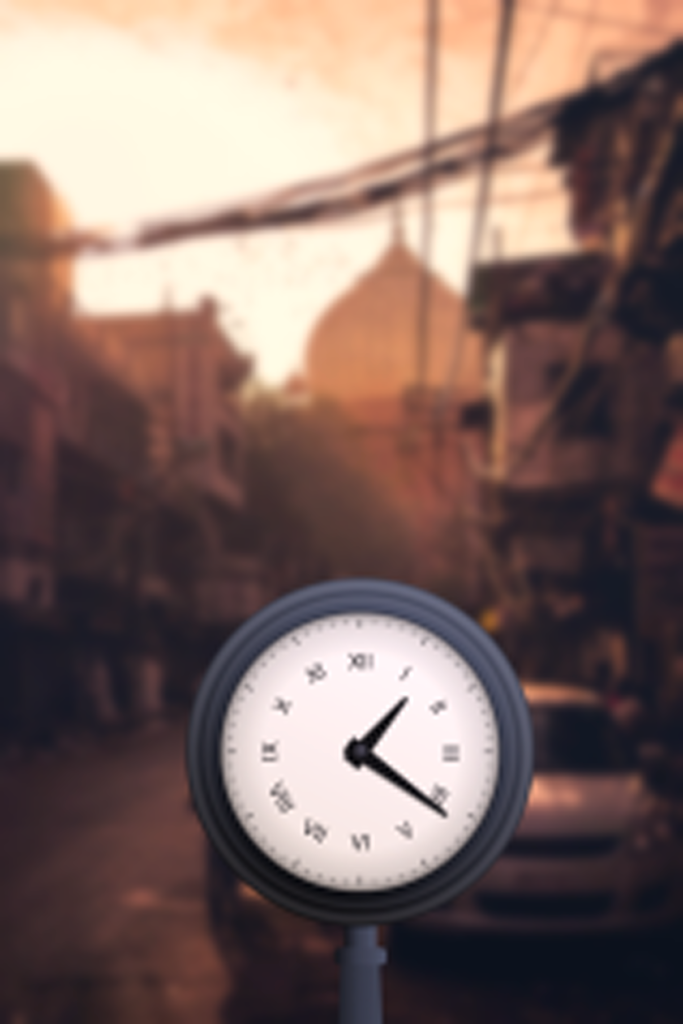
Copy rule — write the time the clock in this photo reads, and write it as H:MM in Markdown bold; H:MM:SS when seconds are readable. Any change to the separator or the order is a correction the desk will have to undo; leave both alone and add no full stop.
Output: **1:21**
